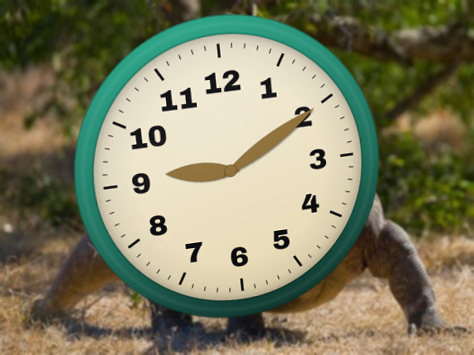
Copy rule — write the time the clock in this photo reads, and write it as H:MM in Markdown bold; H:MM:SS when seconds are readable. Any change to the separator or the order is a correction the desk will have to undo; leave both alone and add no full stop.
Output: **9:10**
